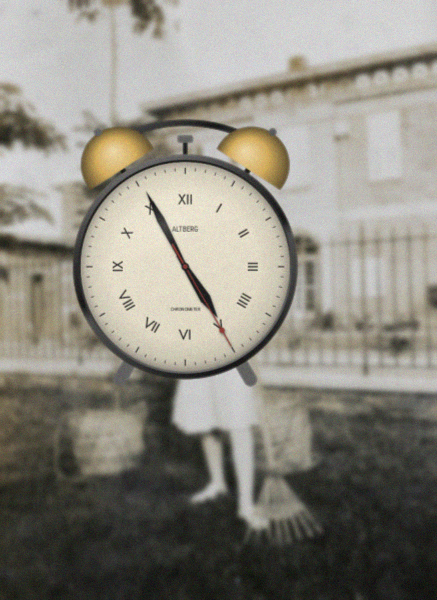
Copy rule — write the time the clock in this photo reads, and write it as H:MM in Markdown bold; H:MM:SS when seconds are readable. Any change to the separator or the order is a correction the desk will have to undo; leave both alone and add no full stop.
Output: **4:55:25**
